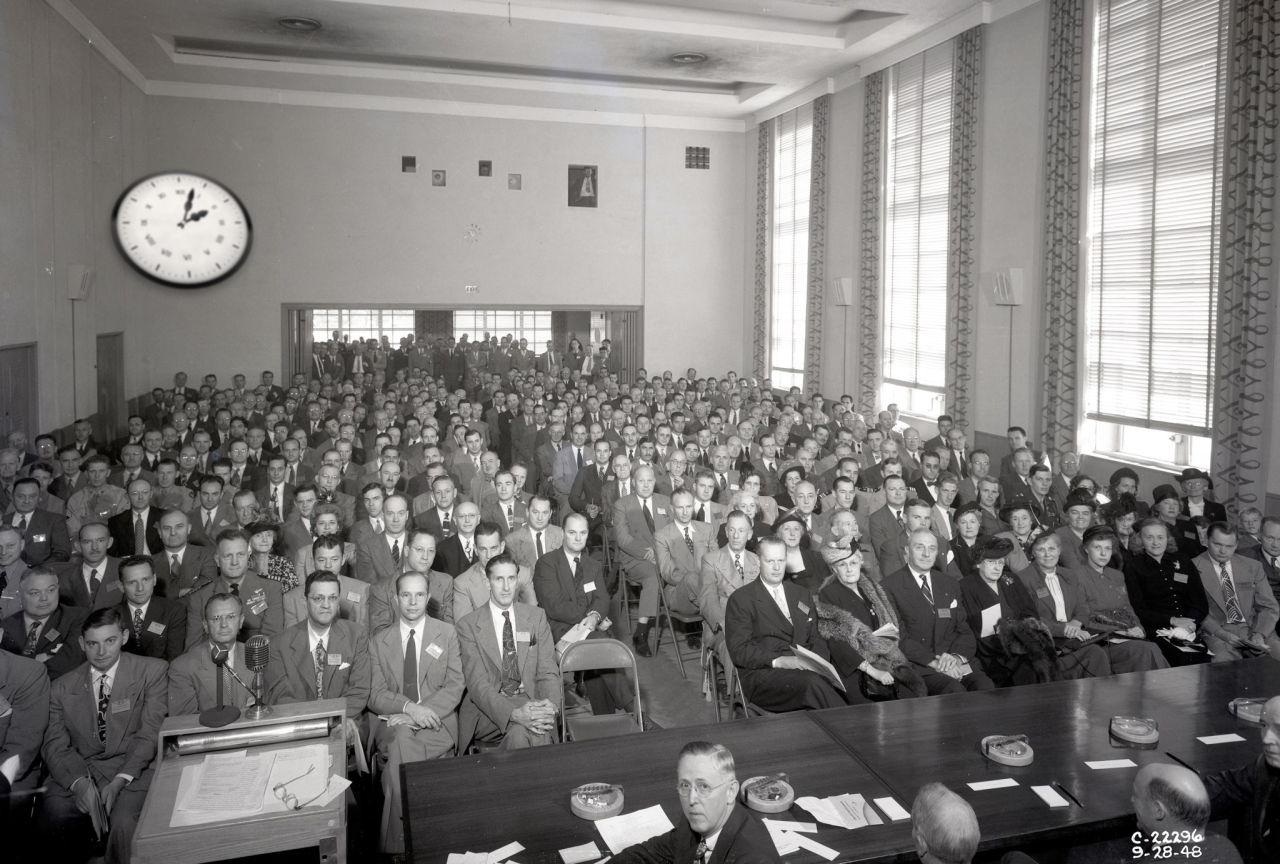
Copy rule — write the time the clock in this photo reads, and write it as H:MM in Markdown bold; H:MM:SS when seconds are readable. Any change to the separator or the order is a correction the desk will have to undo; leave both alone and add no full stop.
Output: **2:03**
